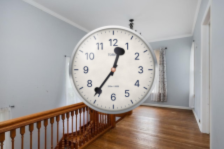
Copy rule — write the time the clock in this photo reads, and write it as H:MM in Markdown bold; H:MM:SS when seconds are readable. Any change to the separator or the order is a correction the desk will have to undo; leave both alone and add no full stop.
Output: **12:36**
